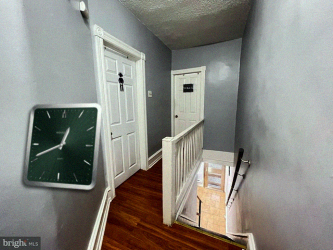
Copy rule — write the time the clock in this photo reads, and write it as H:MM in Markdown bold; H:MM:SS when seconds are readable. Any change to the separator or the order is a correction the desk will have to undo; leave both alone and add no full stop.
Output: **12:41**
